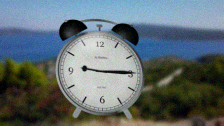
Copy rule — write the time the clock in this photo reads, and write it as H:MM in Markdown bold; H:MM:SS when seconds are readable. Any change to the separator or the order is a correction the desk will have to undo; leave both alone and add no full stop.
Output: **9:15**
